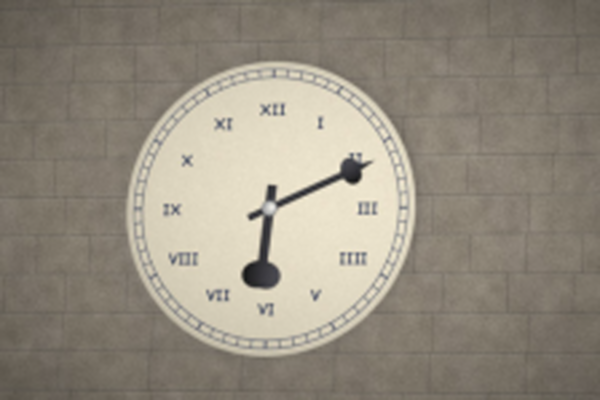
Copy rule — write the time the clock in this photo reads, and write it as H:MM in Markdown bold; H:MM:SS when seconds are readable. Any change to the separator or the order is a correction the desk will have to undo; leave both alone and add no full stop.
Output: **6:11**
